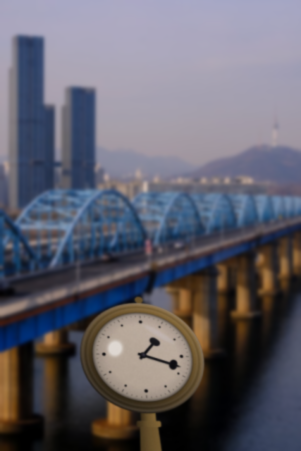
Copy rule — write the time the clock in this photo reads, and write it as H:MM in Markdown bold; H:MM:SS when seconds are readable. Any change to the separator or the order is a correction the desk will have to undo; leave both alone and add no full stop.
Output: **1:18**
